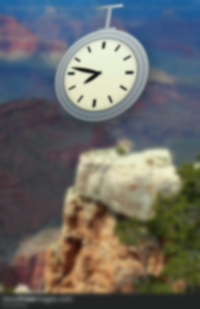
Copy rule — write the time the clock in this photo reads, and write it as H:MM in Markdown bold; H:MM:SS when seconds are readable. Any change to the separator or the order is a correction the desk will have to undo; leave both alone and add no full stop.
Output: **7:47**
